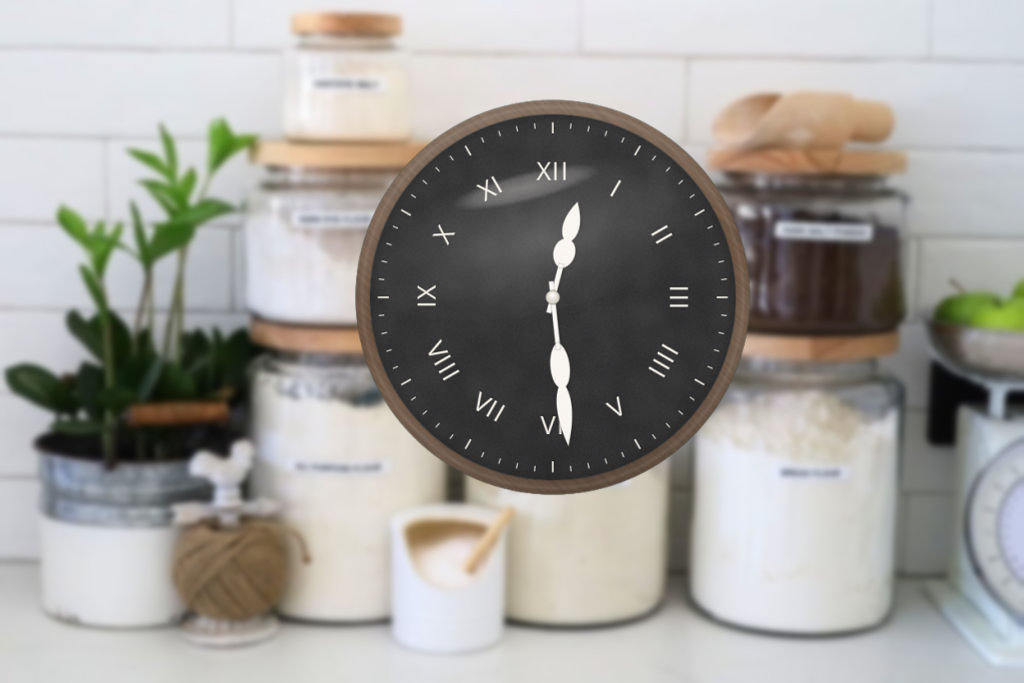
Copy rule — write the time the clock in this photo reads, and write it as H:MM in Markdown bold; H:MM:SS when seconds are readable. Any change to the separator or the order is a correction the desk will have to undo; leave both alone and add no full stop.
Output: **12:29**
